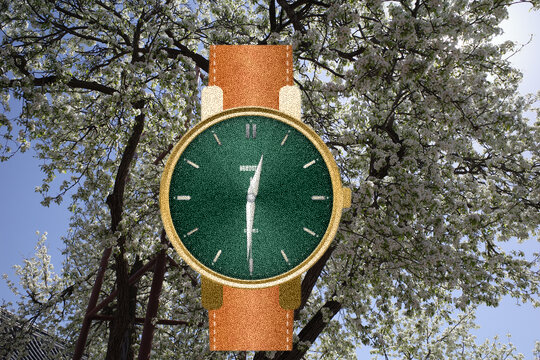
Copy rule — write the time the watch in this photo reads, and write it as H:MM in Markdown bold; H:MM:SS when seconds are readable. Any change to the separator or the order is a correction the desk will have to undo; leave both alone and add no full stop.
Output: **12:30:30**
